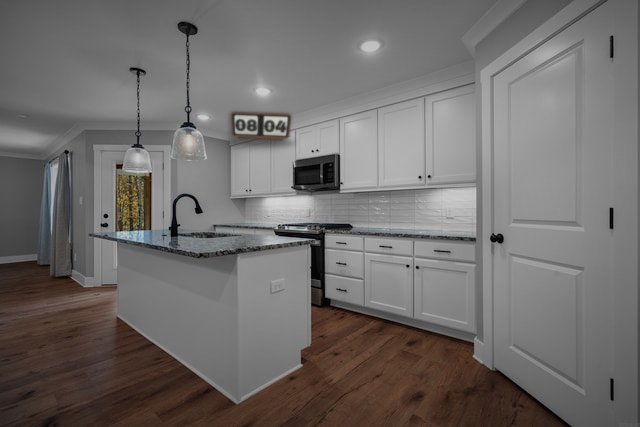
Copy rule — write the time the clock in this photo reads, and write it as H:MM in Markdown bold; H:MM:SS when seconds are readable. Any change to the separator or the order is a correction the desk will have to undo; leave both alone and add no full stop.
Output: **8:04**
